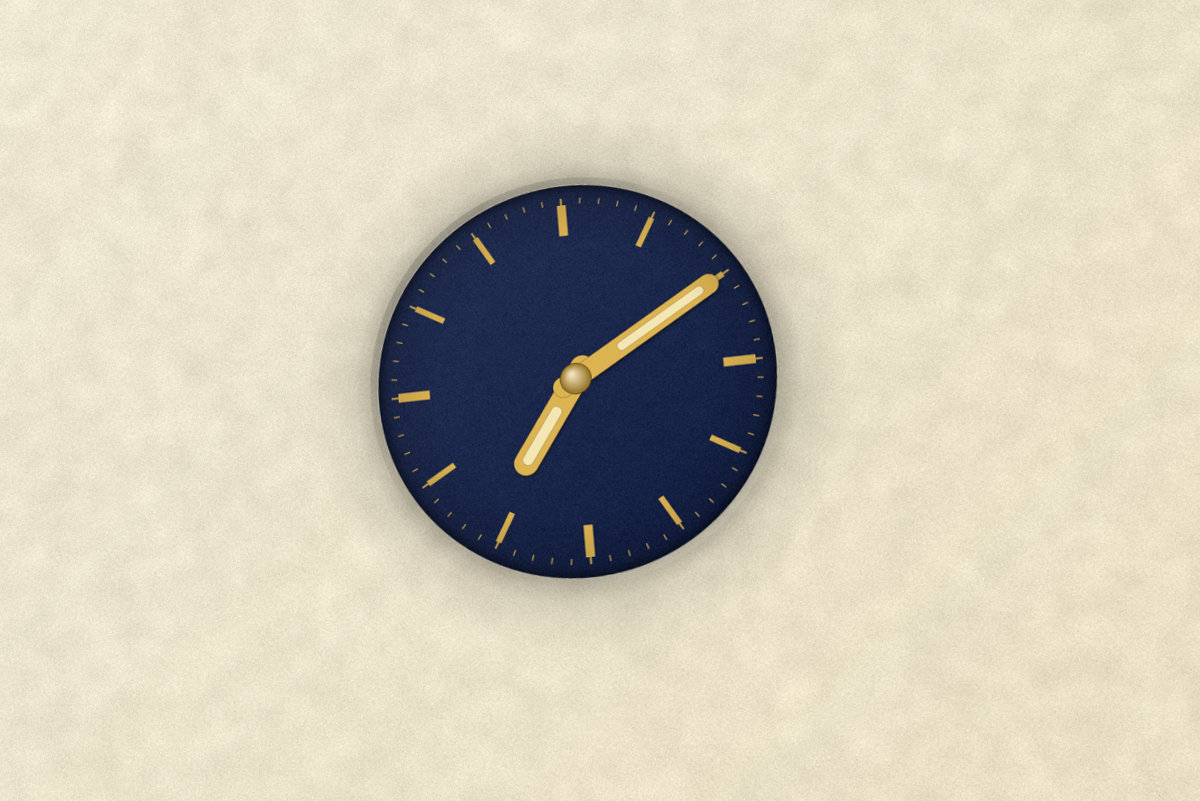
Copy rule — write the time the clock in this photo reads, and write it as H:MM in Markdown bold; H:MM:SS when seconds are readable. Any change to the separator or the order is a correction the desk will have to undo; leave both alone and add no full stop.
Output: **7:10**
